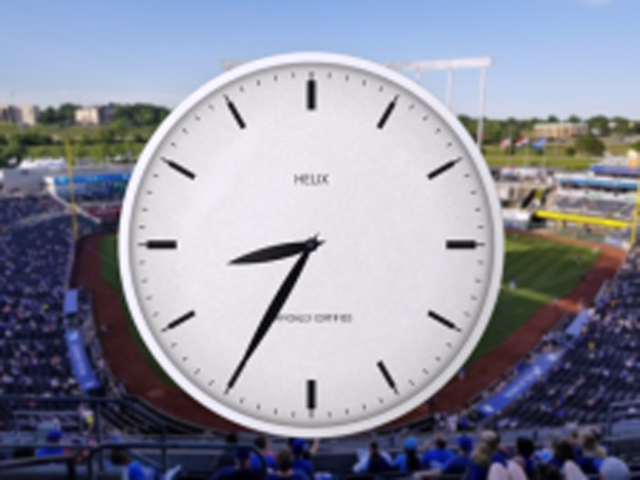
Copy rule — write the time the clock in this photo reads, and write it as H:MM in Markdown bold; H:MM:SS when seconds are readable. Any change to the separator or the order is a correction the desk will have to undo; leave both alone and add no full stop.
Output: **8:35**
